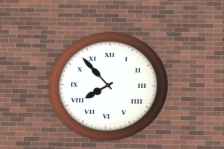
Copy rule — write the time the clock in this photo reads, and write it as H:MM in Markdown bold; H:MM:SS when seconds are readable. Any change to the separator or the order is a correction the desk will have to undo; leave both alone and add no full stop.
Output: **7:53**
